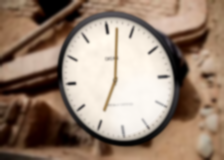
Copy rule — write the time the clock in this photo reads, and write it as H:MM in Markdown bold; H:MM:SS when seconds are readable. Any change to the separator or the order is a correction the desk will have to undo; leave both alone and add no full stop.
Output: **7:02**
